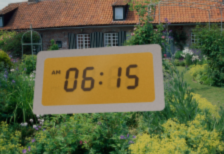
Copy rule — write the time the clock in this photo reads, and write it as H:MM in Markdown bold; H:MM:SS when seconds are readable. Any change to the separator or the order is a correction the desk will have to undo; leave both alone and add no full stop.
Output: **6:15**
